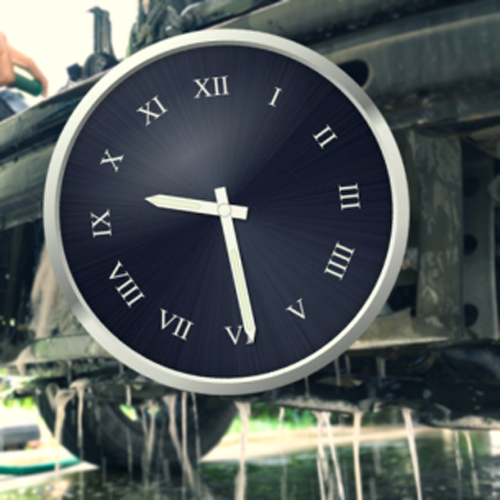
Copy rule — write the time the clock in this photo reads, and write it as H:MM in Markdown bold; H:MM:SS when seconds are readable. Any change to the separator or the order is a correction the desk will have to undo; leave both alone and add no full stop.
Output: **9:29**
